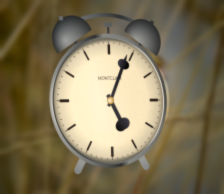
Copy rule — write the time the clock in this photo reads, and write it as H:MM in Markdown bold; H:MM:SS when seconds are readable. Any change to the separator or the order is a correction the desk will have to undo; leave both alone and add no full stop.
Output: **5:04**
